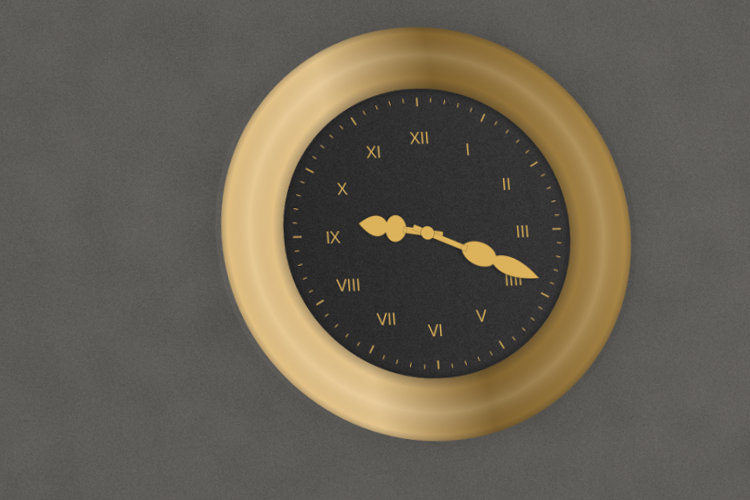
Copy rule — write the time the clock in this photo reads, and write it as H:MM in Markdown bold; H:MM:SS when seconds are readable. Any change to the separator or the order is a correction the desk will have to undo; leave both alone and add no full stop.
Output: **9:19**
